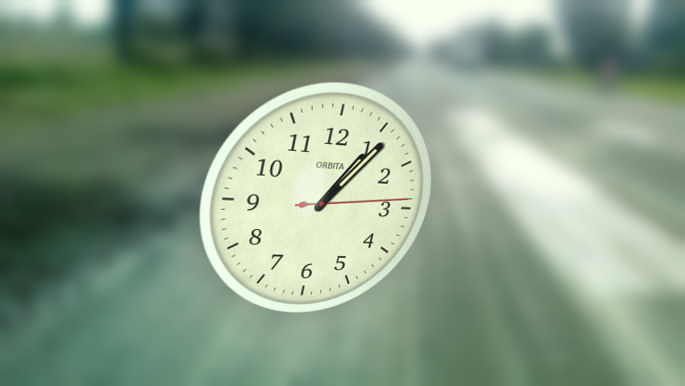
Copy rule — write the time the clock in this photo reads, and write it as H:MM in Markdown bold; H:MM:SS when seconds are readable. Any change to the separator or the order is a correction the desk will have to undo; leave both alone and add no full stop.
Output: **1:06:14**
